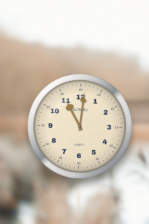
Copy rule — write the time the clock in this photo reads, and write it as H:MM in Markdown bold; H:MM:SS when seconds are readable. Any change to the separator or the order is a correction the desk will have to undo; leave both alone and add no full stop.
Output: **11:01**
